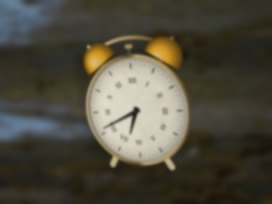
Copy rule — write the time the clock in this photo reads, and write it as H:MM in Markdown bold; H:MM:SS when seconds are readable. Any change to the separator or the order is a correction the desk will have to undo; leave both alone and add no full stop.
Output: **6:41**
